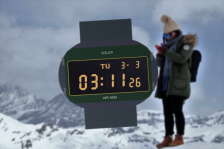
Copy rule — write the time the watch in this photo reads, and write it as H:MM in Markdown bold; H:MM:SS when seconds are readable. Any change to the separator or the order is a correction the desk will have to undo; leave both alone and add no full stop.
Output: **3:11:26**
